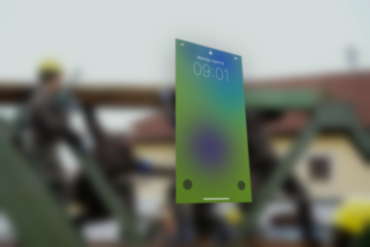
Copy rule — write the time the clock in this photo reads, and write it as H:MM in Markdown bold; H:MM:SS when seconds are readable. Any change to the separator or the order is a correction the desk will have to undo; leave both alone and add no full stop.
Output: **9:01**
